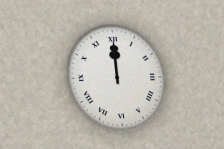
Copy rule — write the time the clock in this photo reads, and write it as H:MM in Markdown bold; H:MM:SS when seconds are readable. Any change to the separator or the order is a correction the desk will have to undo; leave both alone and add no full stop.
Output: **12:00**
